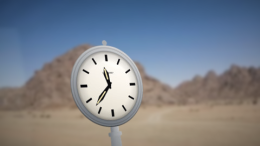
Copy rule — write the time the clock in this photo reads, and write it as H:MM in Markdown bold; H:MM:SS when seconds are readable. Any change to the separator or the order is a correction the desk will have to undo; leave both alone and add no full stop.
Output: **11:37**
